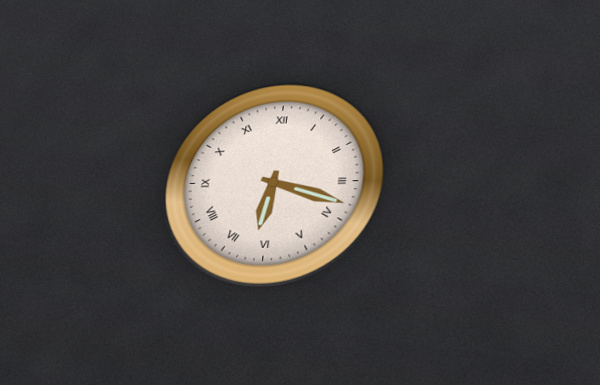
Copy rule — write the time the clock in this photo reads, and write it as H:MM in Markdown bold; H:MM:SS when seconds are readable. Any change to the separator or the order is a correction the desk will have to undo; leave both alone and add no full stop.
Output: **6:18**
